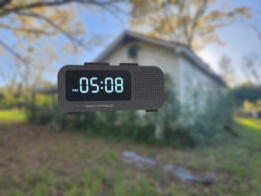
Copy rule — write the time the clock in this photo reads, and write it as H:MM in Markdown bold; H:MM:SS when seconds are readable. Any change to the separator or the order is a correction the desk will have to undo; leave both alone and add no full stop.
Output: **5:08**
